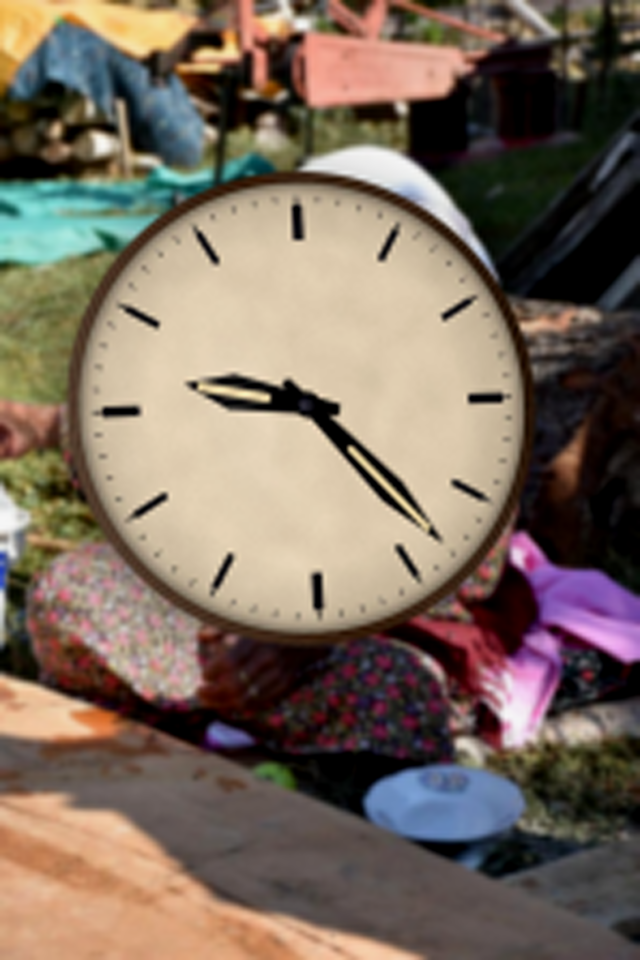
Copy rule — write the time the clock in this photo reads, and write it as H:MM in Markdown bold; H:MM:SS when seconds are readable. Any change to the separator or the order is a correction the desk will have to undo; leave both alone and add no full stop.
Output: **9:23**
